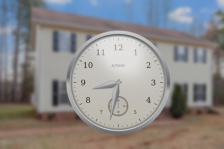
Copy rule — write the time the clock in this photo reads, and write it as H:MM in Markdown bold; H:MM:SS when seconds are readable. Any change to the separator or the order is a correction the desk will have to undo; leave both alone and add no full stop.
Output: **8:32**
